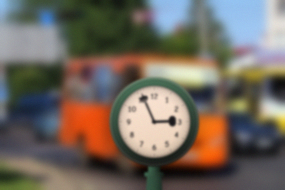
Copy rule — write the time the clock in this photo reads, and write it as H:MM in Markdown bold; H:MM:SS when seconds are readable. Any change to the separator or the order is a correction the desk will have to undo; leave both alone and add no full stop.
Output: **2:56**
